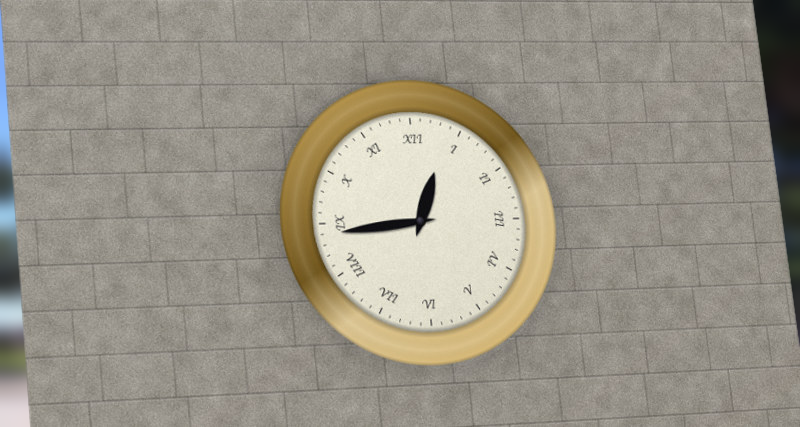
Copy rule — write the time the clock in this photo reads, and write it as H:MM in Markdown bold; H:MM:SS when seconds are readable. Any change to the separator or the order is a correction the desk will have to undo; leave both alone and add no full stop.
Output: **12:44**
